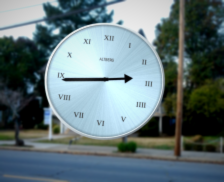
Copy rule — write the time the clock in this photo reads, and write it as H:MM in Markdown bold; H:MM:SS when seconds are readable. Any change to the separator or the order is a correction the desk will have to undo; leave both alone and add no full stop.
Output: **2:44**
